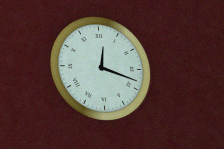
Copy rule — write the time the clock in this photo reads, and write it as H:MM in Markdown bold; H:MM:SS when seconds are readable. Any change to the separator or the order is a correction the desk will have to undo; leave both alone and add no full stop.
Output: **12:18**
